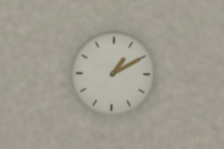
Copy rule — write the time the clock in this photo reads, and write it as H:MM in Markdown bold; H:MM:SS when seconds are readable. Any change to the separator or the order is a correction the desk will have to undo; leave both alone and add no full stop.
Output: **1:10**
